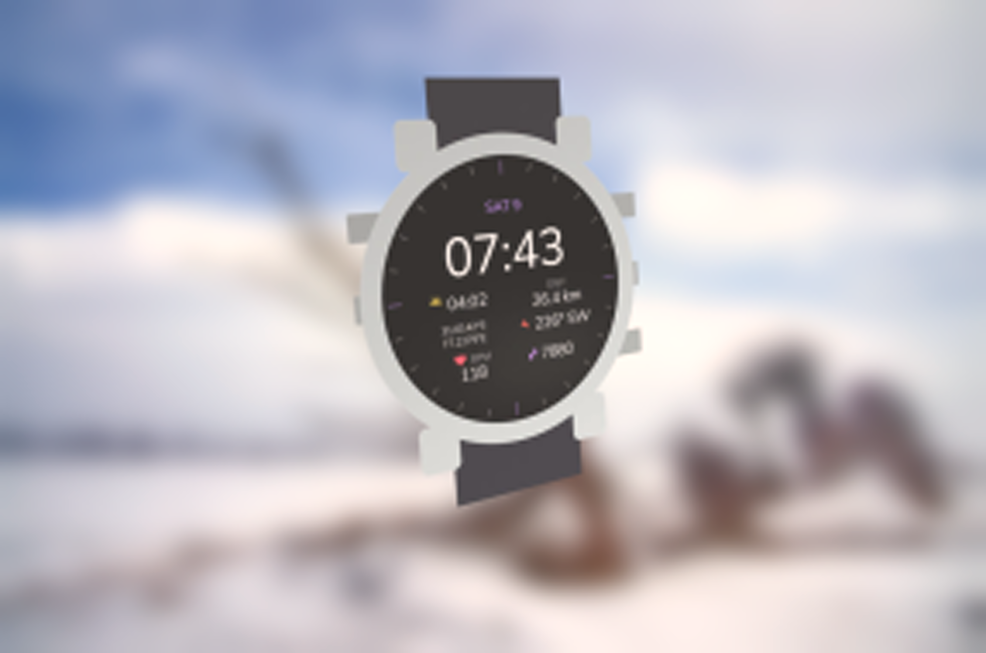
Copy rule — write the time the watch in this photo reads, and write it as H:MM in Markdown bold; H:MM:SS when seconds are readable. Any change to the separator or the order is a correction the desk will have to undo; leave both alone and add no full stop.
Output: **7:43**
